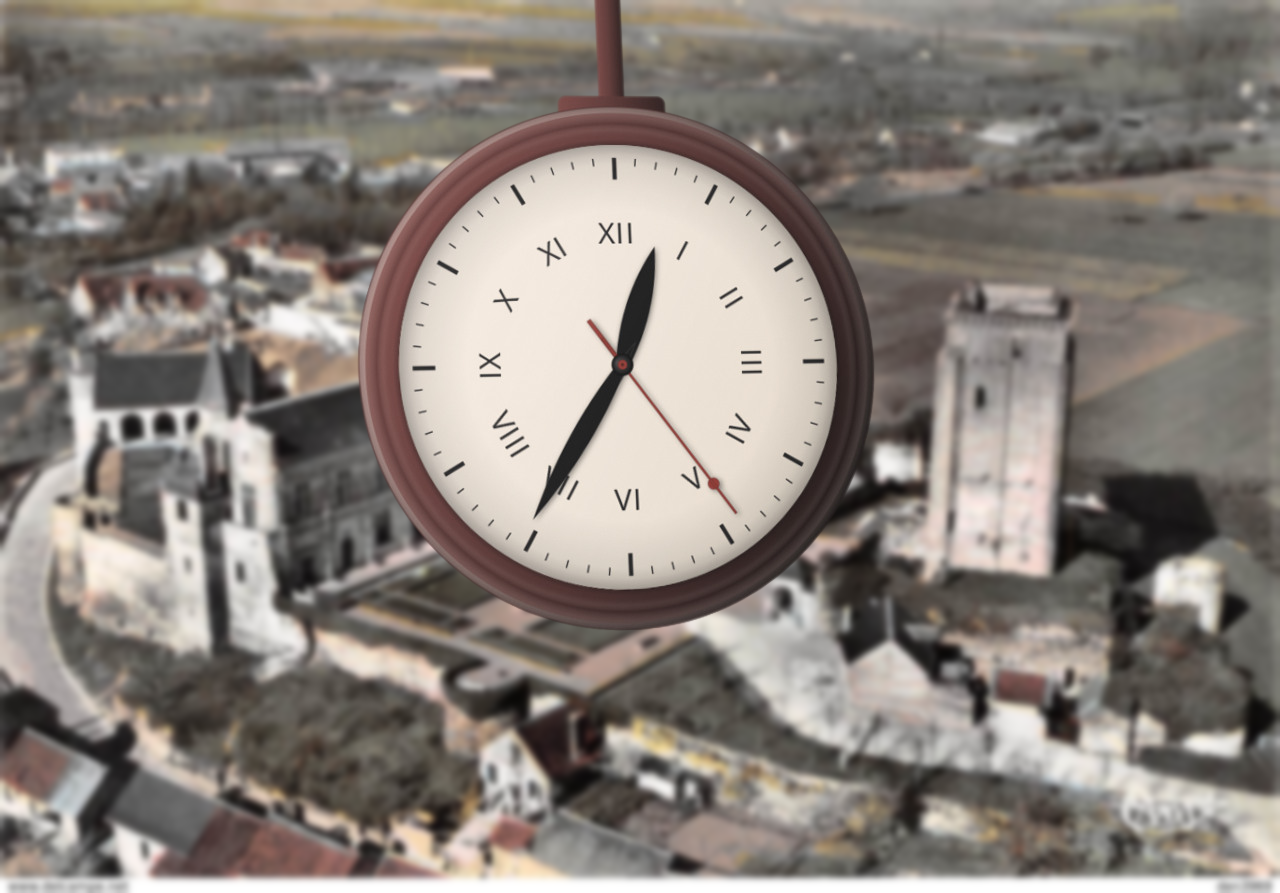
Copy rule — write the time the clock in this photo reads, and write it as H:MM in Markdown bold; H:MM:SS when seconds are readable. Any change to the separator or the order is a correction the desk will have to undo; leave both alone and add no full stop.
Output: **12:35:24**
